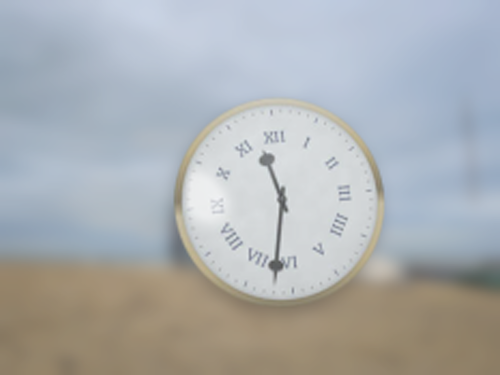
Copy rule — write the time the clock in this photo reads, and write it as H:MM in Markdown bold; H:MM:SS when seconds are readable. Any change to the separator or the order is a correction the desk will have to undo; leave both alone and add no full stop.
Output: **11:32**
